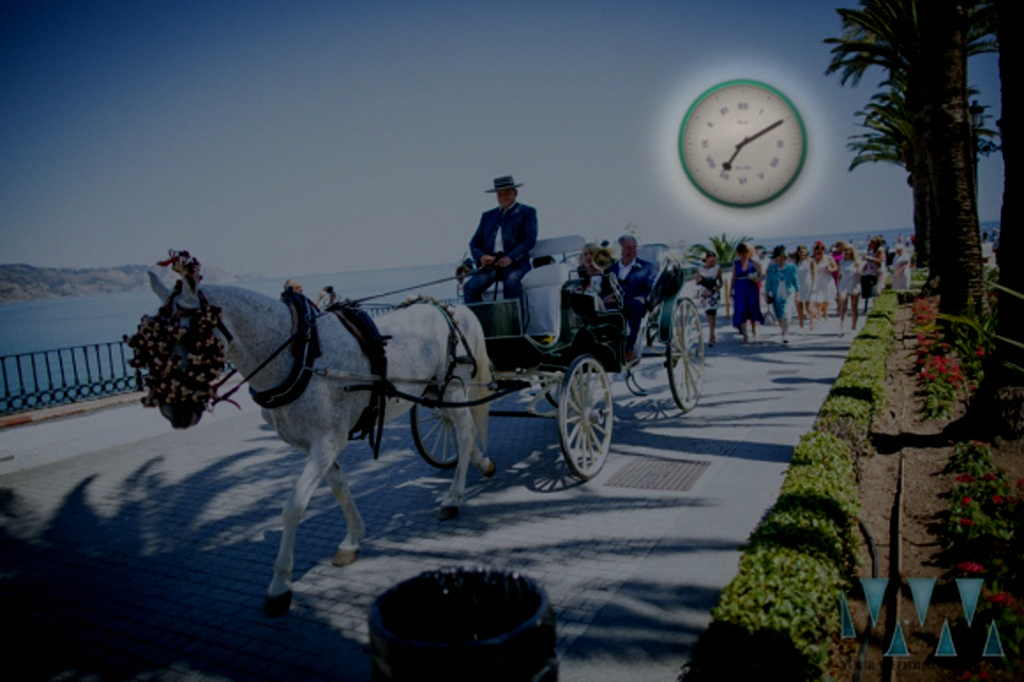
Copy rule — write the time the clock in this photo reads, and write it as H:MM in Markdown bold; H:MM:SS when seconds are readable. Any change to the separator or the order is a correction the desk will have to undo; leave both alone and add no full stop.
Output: **7:10**
